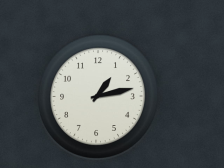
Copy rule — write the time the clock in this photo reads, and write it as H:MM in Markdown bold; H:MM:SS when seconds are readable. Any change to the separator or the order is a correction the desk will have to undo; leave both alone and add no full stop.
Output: **1:13**
